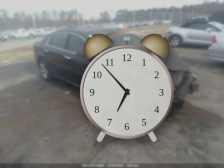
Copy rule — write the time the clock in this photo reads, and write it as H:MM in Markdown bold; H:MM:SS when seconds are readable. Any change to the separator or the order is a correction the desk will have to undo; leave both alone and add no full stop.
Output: **6:53**
